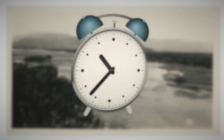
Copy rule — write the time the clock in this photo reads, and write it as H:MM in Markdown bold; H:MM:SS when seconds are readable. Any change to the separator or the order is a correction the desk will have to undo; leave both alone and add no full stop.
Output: **10:37**
